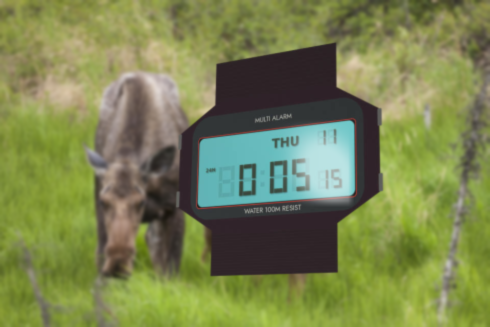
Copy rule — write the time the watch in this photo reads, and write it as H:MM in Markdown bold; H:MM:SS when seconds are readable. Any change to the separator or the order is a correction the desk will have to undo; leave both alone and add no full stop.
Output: **0:05:15**
